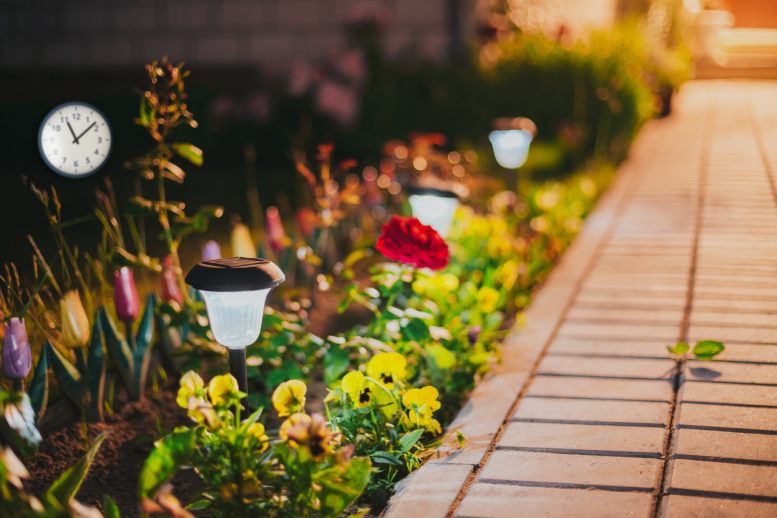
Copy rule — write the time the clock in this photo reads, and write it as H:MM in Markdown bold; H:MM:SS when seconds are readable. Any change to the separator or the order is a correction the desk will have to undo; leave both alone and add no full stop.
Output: **11:08**
